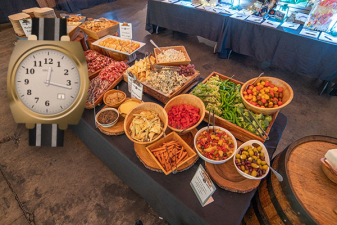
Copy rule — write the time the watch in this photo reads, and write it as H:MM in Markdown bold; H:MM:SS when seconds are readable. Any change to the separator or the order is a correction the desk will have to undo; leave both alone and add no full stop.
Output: **12:17**
